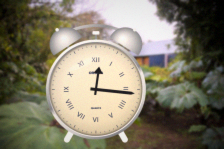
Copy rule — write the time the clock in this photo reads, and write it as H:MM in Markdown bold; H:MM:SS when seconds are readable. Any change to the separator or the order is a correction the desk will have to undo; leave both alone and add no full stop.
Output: **12:16**
